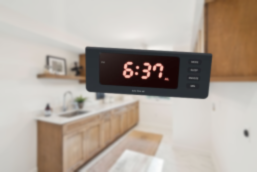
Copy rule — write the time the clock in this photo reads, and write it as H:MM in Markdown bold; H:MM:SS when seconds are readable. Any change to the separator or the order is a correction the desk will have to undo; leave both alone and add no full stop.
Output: **6:37**
